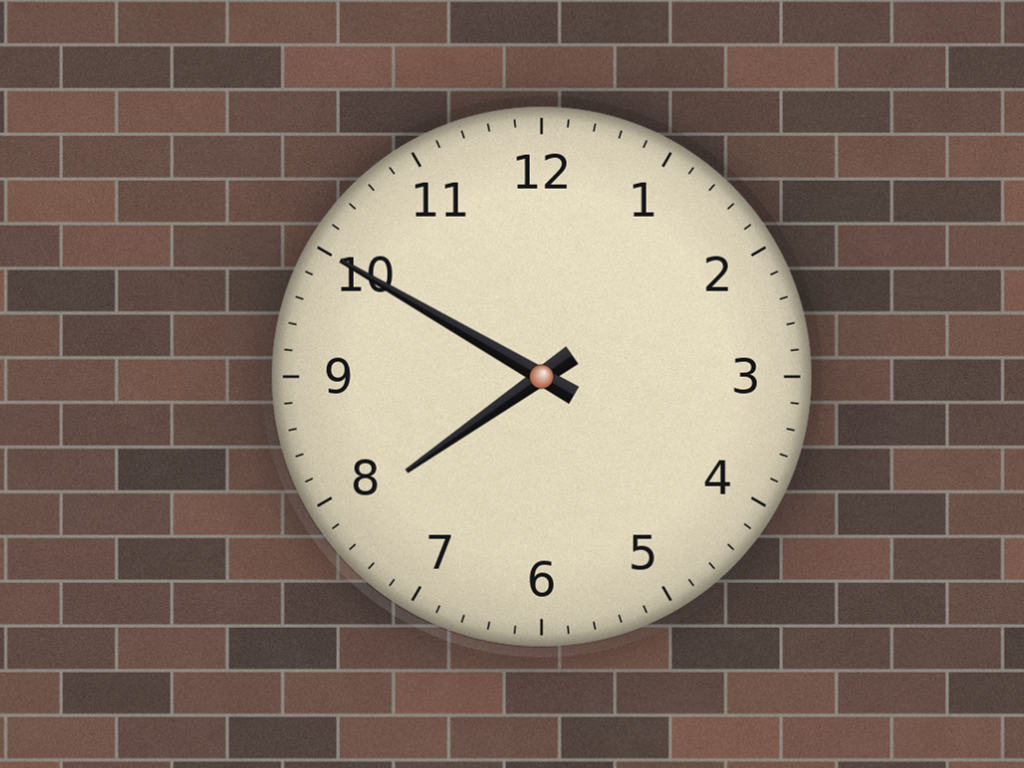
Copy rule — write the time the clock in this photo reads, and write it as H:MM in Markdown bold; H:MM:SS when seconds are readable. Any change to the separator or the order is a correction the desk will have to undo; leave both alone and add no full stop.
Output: **7:50**
